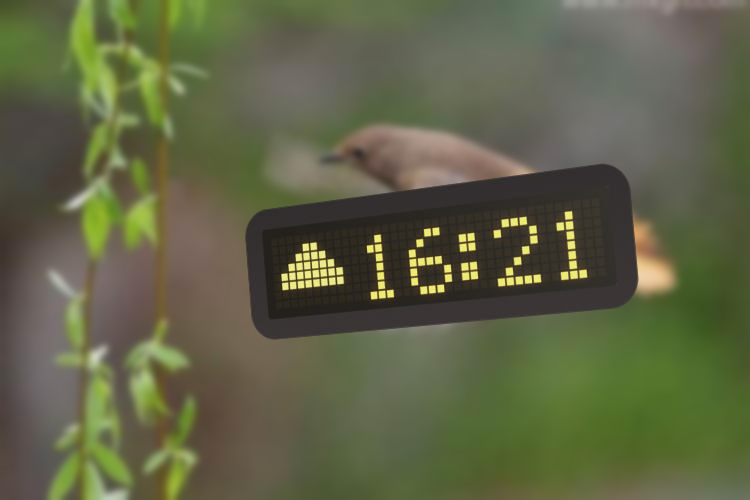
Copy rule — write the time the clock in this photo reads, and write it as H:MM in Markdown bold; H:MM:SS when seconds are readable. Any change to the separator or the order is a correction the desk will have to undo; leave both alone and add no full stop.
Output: **16:21**
